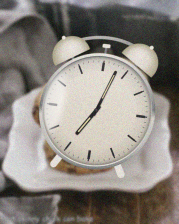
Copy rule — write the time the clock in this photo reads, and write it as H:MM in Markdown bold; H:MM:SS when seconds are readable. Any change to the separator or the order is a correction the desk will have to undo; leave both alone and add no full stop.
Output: **7:03**
